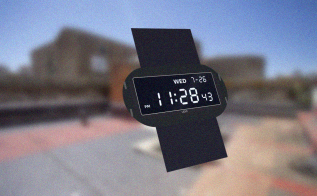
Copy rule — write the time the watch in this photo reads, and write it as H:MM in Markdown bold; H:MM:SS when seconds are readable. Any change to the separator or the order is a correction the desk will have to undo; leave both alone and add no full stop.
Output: **11:28:43**
